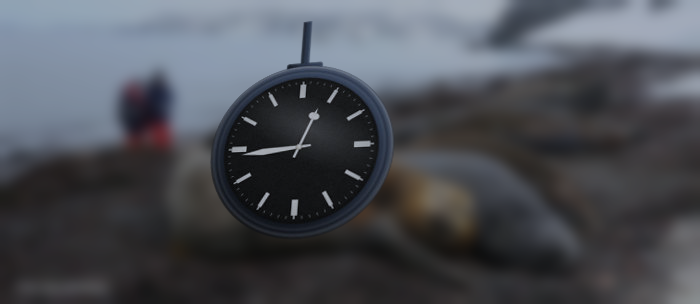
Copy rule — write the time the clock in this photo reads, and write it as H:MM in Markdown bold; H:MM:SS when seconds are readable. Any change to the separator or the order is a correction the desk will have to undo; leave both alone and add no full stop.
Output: **12:44**
